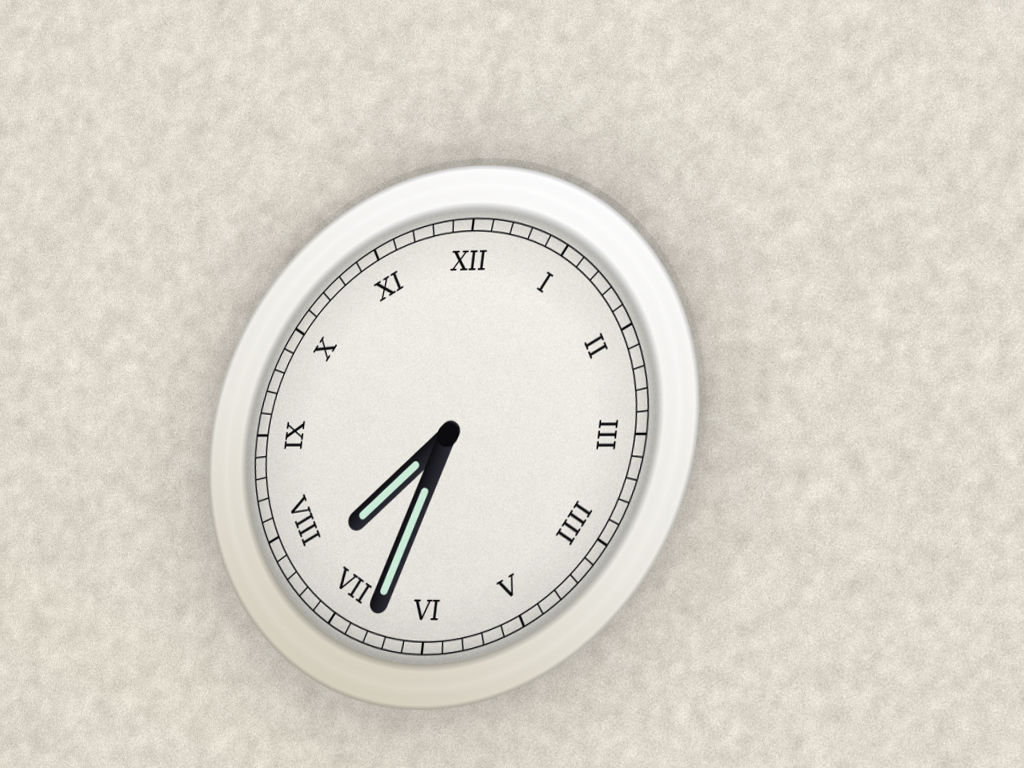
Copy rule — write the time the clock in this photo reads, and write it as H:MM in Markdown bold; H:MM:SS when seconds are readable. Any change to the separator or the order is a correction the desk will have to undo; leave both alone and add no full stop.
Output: **7:33**
